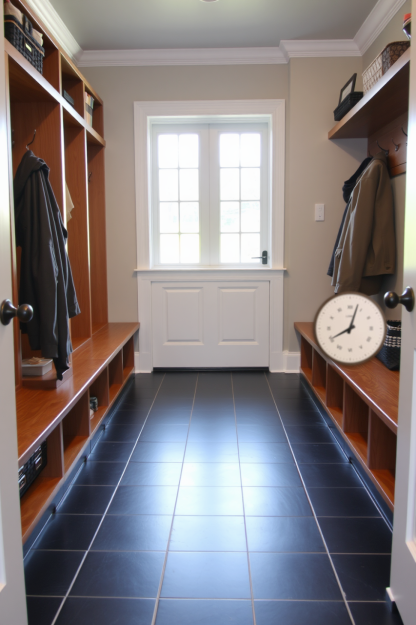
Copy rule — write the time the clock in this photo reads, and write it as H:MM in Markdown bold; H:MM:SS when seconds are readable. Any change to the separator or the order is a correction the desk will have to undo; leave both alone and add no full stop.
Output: **8:03**
